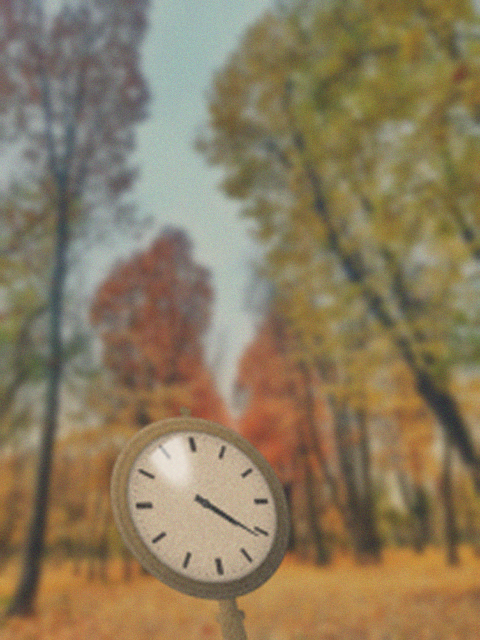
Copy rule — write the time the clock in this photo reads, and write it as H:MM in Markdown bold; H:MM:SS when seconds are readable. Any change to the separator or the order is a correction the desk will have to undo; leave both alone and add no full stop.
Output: **4:21**
